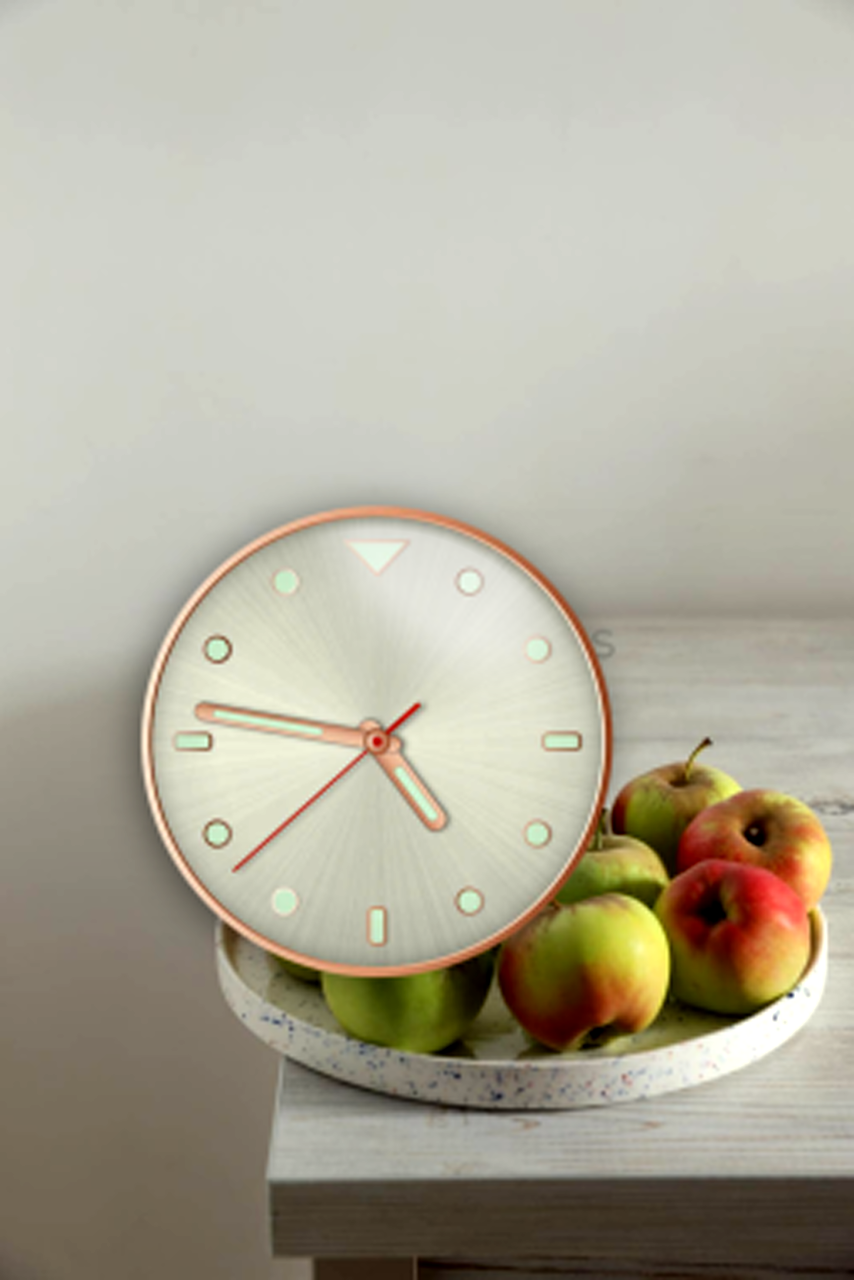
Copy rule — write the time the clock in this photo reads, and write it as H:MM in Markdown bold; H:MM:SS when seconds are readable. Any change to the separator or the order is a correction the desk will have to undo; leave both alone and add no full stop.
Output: **4:46:38**
